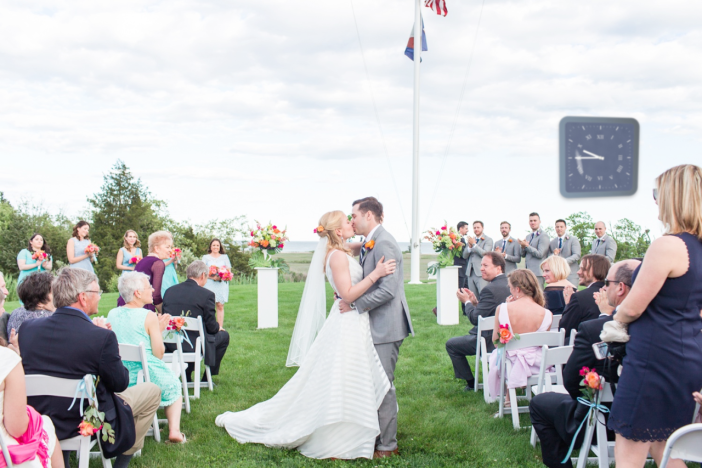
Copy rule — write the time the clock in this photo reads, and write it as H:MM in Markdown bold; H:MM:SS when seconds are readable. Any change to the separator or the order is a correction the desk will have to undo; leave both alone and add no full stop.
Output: **9:45**
